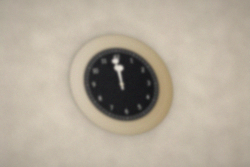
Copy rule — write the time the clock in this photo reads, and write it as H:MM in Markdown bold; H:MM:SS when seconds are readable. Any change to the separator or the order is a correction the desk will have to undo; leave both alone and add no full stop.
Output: **11:59**
